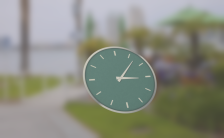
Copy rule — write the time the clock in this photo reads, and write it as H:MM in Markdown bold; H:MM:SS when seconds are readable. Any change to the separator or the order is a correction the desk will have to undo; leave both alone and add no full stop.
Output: **3:07**
